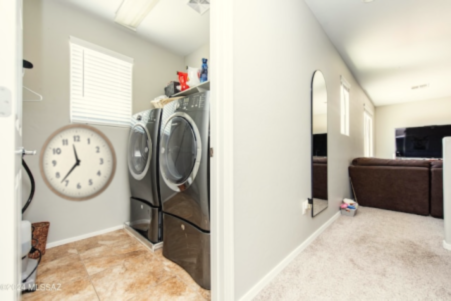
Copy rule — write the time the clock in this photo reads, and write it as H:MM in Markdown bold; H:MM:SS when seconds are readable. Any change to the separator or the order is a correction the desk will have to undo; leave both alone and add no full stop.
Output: **11:37**
